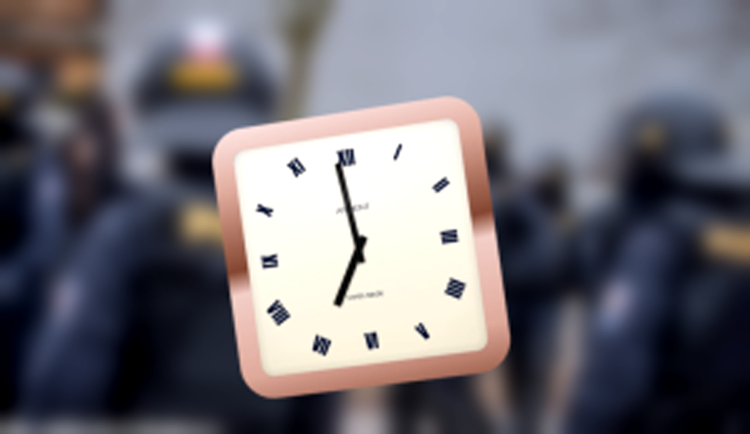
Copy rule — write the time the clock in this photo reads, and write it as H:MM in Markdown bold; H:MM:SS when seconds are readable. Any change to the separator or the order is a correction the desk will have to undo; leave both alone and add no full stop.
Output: **6:59**
